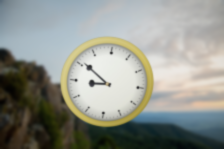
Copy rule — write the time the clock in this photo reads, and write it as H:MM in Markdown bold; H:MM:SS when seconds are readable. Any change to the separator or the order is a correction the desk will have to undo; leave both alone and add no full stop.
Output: **8:51**
